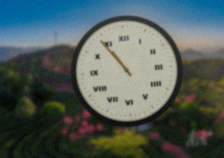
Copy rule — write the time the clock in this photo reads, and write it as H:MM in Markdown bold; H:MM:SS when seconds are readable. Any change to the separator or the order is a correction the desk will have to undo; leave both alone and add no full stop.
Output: **10:54**
